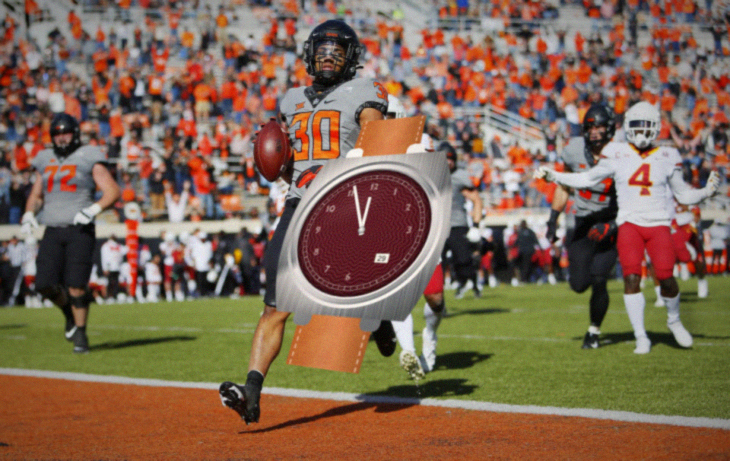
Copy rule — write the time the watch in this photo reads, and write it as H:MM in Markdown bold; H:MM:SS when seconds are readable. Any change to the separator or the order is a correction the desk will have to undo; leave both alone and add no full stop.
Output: **11:56**
